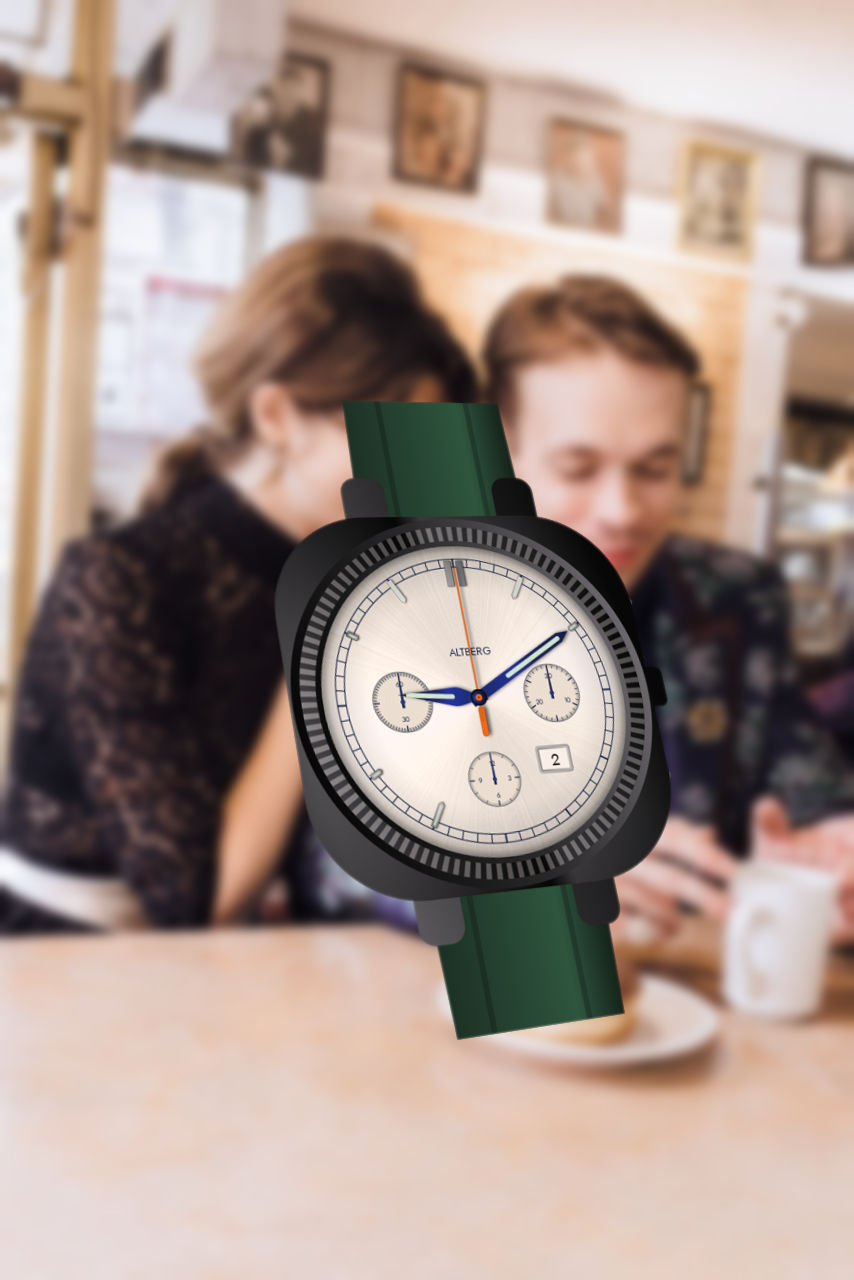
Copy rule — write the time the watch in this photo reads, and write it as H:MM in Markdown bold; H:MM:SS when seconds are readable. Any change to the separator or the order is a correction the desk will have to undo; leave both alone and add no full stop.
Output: **9:10**
